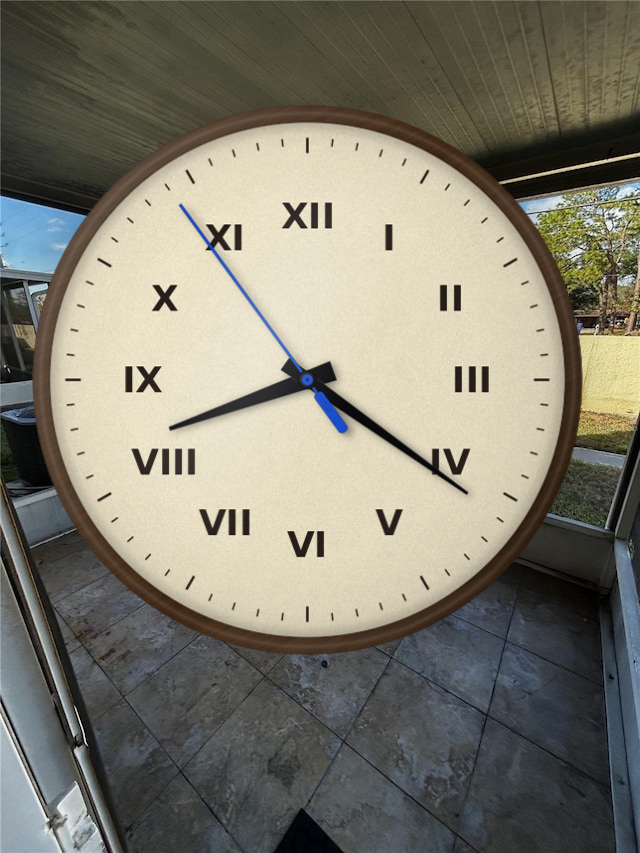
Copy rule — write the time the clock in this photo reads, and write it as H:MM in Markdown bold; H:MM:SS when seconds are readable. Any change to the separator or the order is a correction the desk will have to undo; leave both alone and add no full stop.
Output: **8:20:54**
